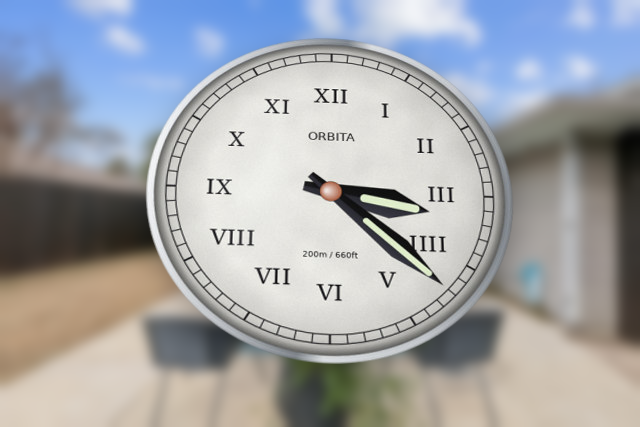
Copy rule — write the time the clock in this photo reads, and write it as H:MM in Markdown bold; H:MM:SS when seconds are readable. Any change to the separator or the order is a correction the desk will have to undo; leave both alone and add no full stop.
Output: **3:22**
